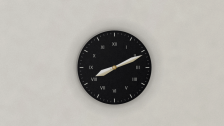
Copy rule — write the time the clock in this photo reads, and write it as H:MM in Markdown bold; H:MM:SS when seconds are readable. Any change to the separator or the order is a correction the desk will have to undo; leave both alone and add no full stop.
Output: **8:11**
